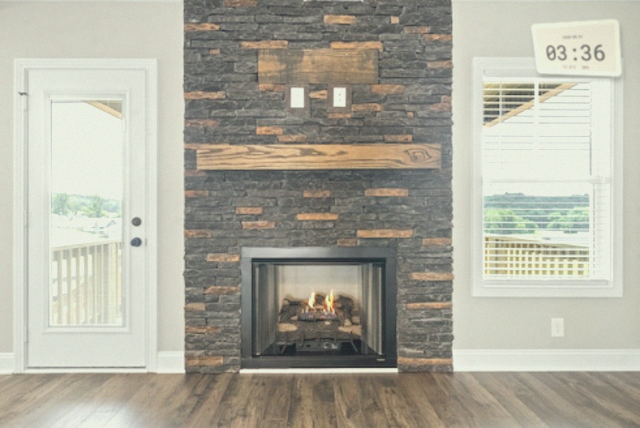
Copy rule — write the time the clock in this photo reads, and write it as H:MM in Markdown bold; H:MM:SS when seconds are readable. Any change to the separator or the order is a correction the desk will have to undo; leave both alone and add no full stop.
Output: **3:36**
